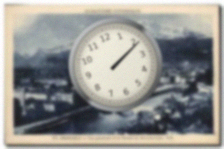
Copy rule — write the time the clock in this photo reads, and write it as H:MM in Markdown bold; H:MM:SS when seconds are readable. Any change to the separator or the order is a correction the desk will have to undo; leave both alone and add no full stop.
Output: **2:11**
